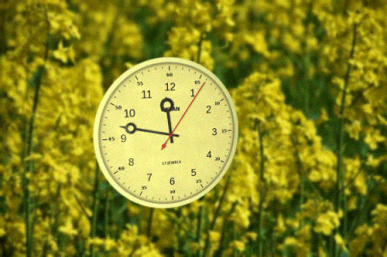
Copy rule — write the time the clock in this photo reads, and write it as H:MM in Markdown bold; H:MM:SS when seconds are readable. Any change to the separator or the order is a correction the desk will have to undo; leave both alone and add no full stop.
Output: **11:47:06**
